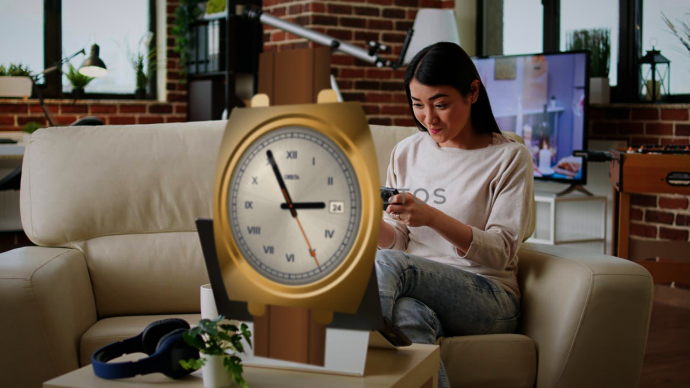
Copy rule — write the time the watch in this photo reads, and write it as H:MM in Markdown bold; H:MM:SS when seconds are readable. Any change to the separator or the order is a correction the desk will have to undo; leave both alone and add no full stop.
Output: **2:55:25**
